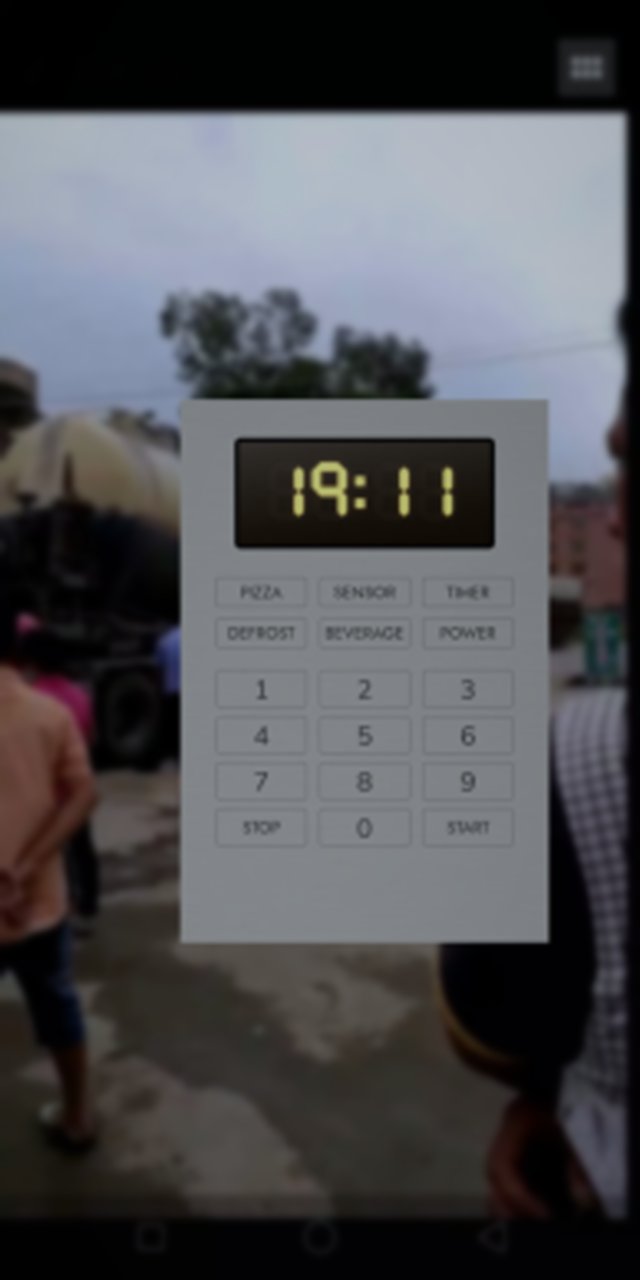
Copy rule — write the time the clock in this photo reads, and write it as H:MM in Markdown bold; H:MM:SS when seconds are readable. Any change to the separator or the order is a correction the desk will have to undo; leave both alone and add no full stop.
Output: **19:11**
